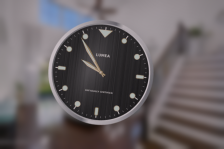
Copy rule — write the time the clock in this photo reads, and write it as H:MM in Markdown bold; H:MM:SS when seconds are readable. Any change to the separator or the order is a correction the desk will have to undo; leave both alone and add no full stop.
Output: **9:54**
